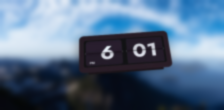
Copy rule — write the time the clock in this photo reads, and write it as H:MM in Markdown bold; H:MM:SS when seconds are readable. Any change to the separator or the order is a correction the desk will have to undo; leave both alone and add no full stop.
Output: **6:01**
